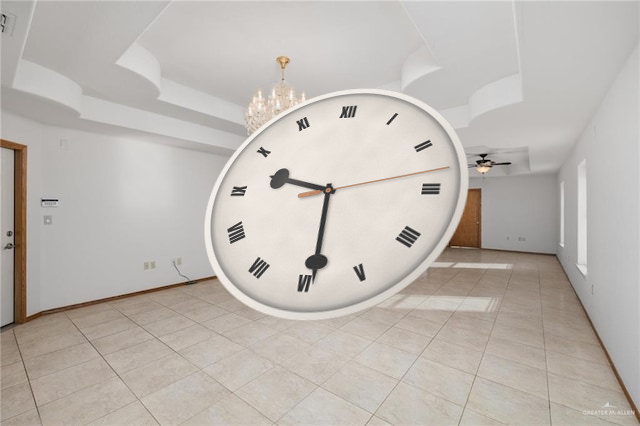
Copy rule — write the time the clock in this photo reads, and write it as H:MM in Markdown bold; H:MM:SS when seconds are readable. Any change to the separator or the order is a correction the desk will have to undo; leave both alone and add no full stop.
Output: **9:29:13**
